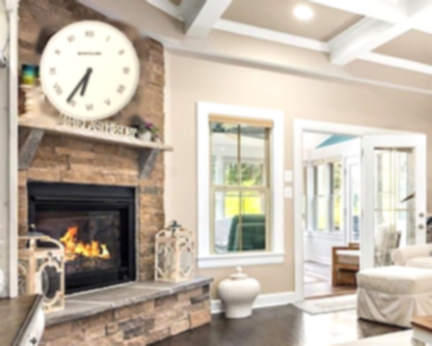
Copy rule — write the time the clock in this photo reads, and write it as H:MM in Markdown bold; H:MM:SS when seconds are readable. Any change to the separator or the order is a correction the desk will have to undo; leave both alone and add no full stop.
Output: **6:36**
